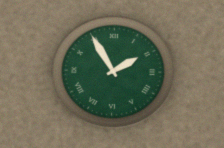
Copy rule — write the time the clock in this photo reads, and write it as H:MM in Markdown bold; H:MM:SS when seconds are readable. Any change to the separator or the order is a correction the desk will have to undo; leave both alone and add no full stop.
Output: **1:55**
